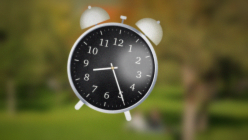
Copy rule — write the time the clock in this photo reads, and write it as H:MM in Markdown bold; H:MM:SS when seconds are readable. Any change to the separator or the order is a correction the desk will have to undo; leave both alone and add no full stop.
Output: **8:25**
